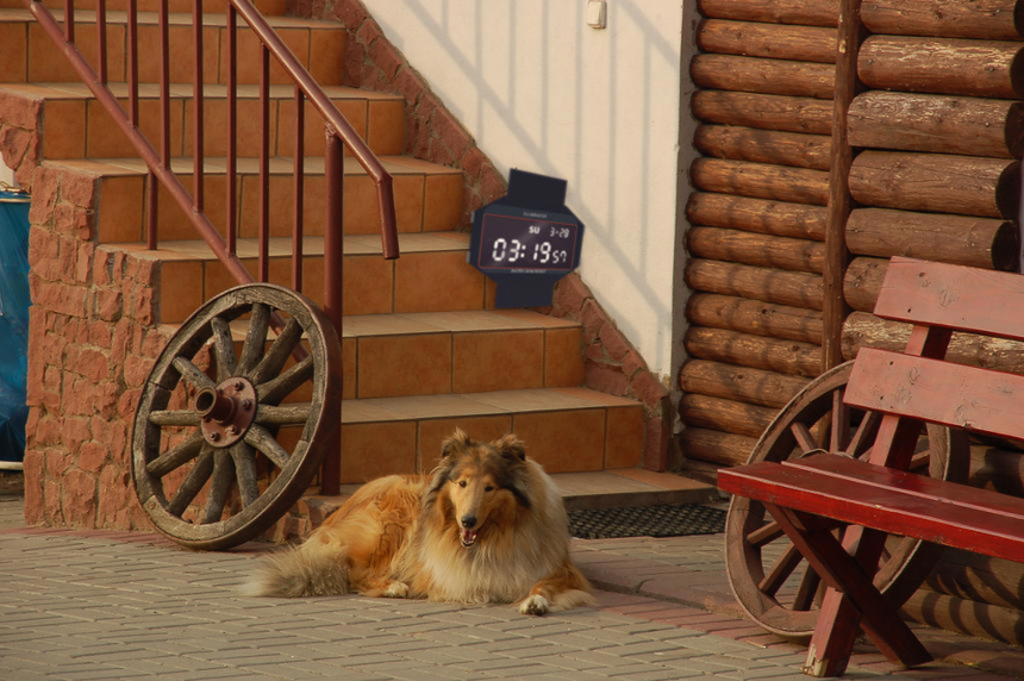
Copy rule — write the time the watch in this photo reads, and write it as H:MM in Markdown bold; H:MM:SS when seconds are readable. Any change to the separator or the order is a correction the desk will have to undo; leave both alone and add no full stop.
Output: **3:19:57**
